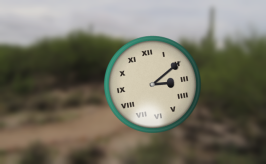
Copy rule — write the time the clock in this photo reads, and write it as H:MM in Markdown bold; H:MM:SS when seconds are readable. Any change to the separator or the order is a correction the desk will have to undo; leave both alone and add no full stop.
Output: **3:10**
